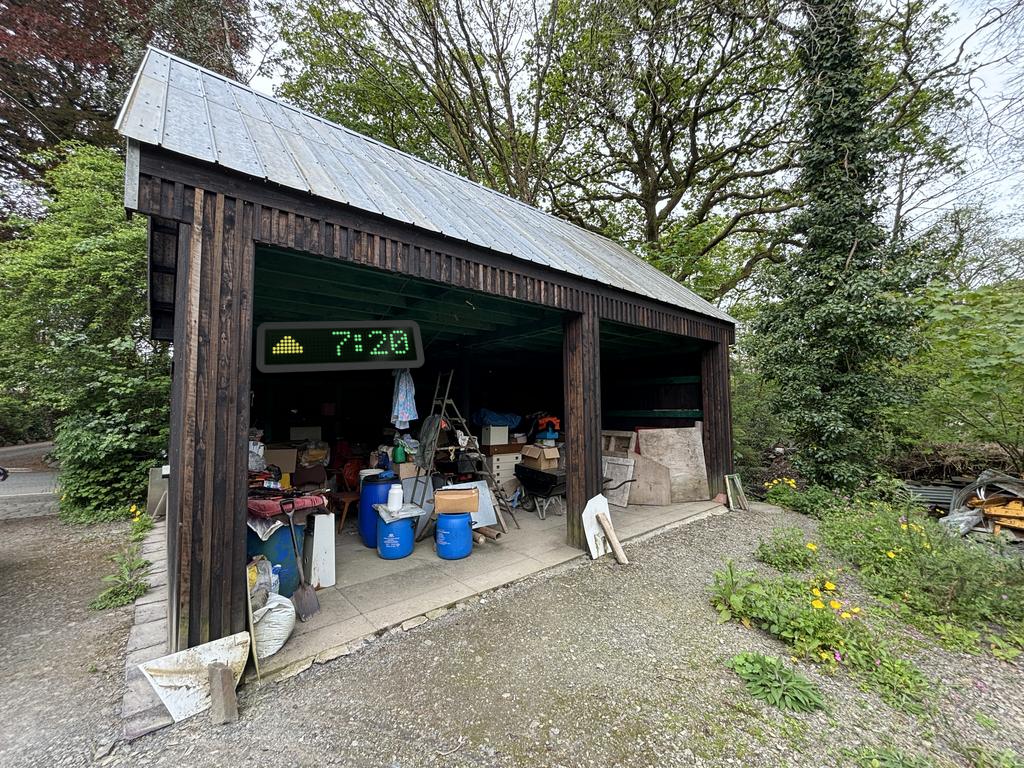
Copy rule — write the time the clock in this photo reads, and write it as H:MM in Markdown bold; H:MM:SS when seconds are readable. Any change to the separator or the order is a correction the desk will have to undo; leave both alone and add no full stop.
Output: **7:20**
